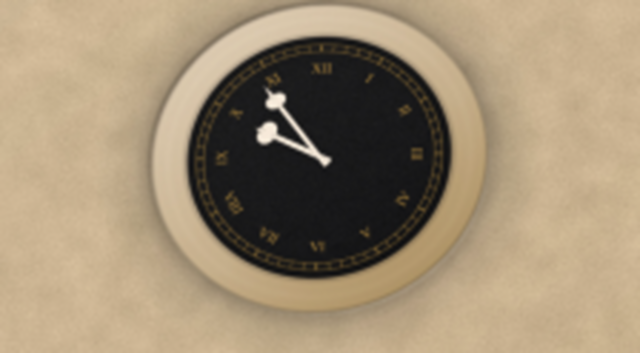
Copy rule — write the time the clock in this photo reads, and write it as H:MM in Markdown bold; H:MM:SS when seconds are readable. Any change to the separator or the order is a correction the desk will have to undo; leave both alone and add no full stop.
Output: **9:54**
